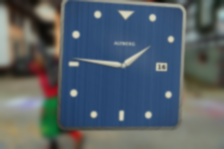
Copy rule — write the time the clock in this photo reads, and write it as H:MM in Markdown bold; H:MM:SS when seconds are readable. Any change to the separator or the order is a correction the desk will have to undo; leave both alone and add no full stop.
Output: **1:46**
